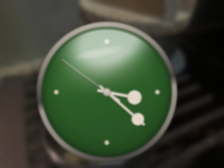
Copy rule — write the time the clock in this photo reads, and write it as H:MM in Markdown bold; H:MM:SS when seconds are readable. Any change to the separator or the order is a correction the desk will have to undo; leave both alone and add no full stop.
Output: **3:21:51**
